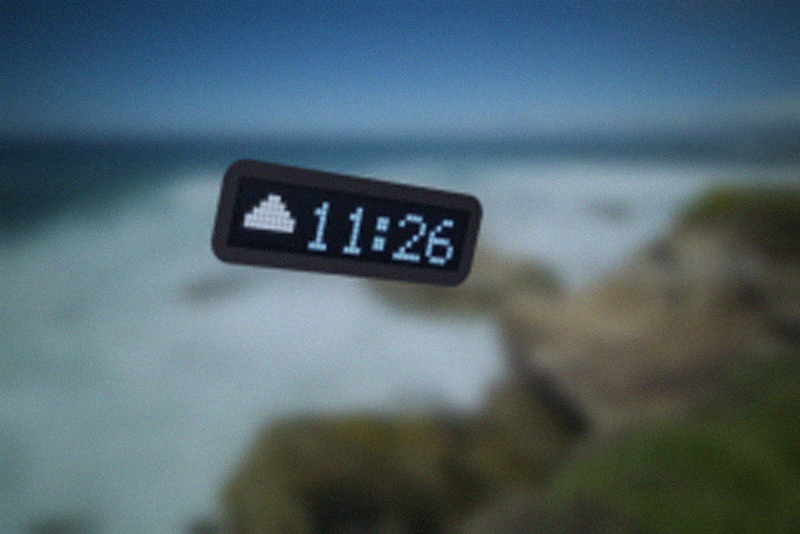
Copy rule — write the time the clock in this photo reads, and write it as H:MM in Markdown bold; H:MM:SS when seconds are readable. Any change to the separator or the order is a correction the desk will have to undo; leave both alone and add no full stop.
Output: **11:26**
